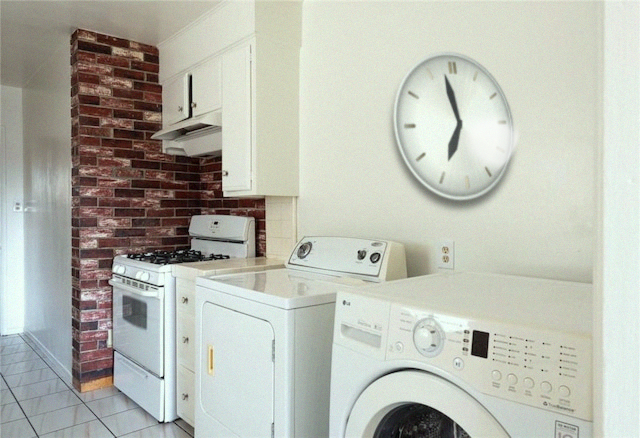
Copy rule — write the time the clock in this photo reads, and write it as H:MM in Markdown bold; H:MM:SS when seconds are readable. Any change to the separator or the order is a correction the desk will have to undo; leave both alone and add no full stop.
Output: **6:58**
